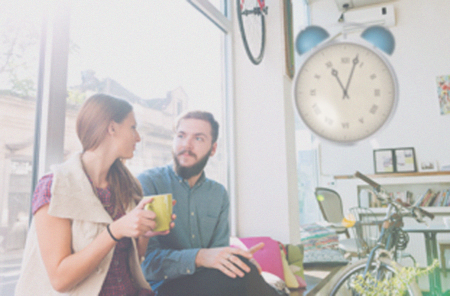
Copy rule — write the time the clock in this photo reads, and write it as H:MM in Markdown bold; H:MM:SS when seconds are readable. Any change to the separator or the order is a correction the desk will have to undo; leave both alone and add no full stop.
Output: **11:03**
